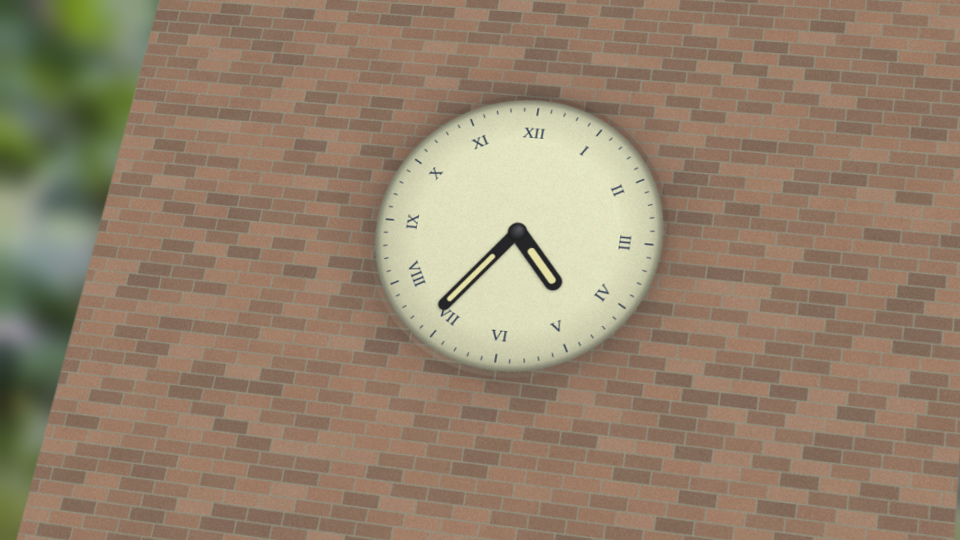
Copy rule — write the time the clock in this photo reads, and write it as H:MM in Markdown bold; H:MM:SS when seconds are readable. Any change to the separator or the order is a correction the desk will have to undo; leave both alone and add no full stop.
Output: **4:36**
